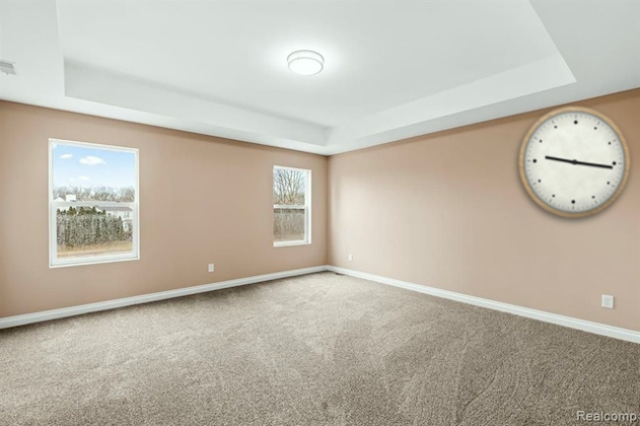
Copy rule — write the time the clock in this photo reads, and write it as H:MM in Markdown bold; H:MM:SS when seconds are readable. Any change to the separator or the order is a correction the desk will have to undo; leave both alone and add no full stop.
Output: **9:16**
